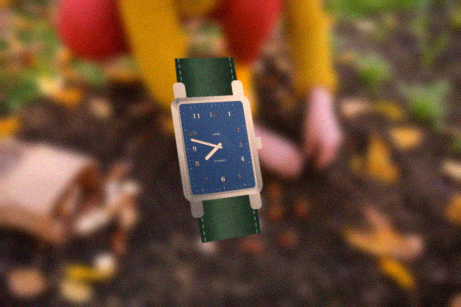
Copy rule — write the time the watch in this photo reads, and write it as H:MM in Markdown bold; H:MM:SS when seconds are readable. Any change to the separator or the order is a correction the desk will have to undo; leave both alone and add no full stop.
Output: **7:48**
